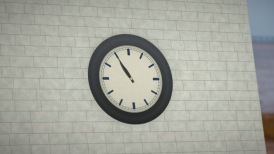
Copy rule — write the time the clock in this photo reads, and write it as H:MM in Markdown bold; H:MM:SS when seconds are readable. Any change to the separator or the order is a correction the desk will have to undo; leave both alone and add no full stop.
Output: **10:55**
